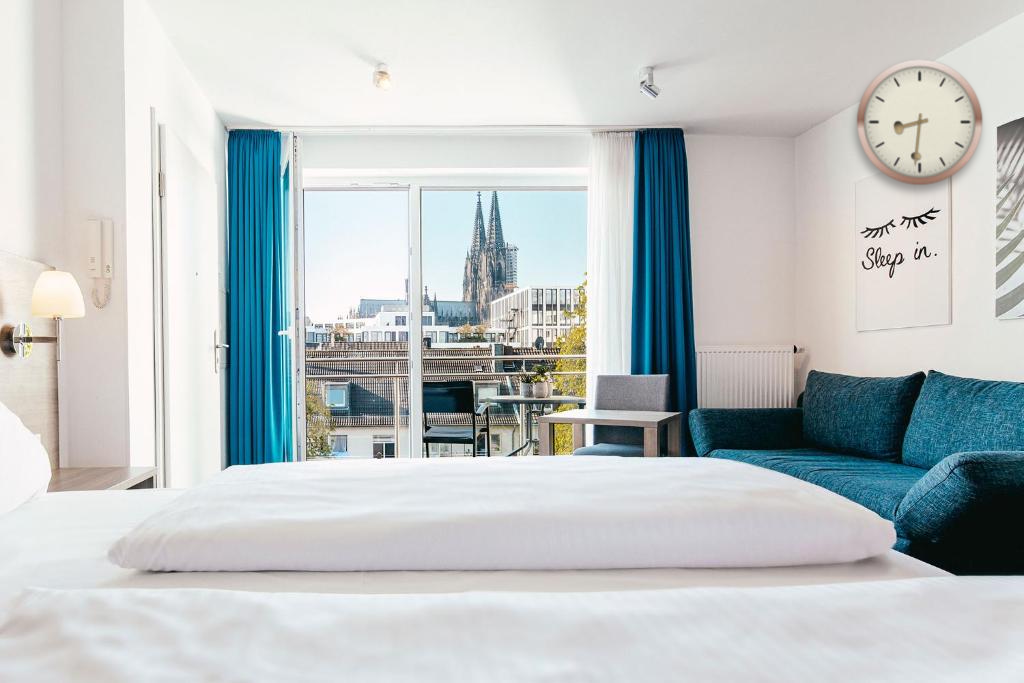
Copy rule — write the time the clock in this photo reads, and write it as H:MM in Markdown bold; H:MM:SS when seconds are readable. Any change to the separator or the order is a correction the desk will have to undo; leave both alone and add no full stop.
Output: **8:31**
